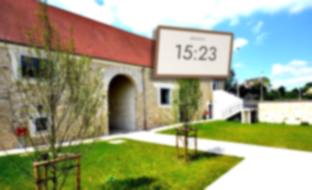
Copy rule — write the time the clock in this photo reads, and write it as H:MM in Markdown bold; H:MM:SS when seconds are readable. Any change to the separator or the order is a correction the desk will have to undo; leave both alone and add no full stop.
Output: **15:23**
